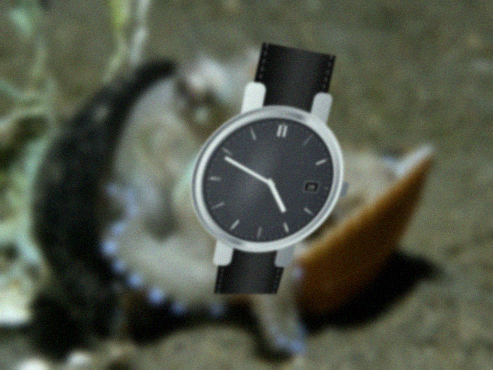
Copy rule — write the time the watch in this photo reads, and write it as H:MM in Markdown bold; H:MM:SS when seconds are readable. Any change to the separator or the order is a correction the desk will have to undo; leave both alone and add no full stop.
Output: **4:49**
